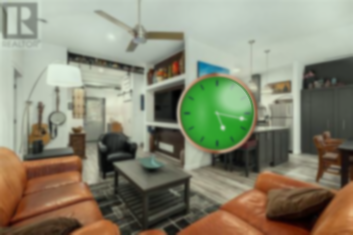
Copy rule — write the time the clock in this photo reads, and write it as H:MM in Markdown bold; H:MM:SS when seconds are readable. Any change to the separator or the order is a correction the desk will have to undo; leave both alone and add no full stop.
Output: **5:17**
